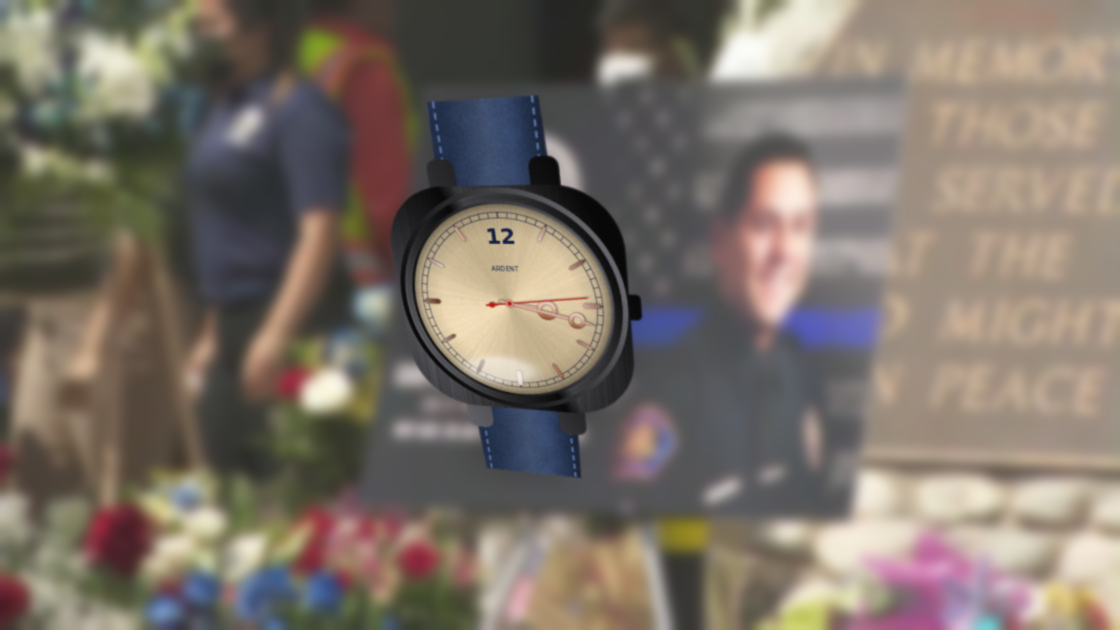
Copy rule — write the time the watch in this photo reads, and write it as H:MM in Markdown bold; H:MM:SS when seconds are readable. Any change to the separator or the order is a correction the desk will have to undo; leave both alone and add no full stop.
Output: **3:17:14**
